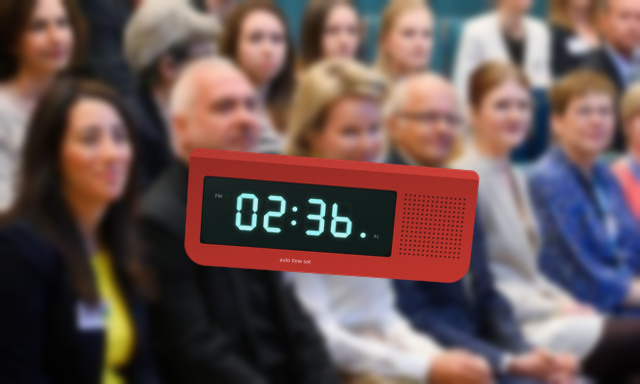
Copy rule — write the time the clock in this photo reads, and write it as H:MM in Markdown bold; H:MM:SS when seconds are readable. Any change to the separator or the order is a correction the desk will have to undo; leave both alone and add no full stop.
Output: **2:36**
